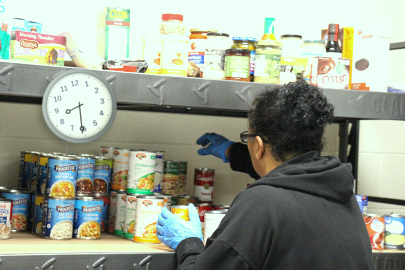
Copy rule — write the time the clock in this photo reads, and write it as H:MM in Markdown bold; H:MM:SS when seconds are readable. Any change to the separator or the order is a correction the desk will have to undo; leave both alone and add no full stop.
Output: **8:31**
